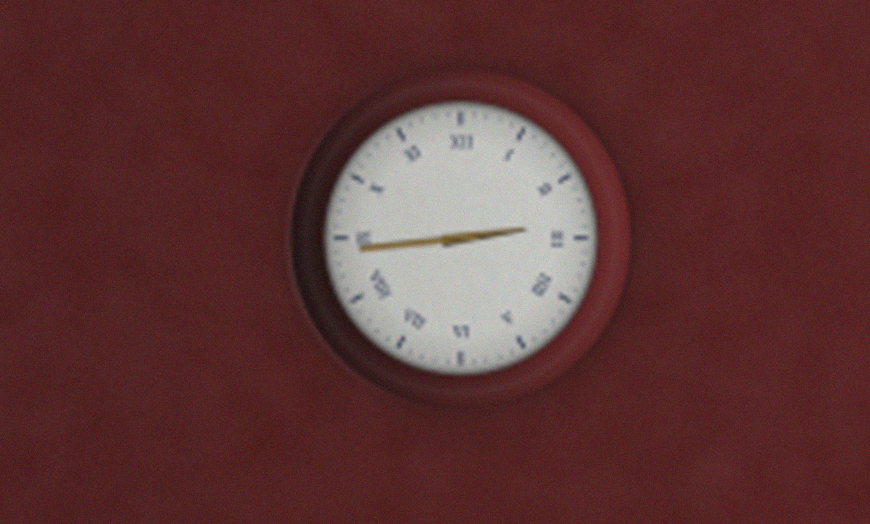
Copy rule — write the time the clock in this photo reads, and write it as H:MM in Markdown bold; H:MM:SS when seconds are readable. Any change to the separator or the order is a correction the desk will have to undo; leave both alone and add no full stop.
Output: **2:44**
